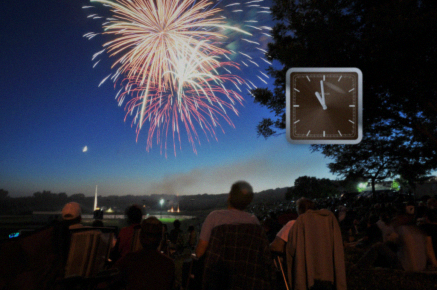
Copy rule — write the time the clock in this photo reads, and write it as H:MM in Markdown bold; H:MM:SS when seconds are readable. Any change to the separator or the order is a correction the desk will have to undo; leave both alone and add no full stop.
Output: **10:59**
